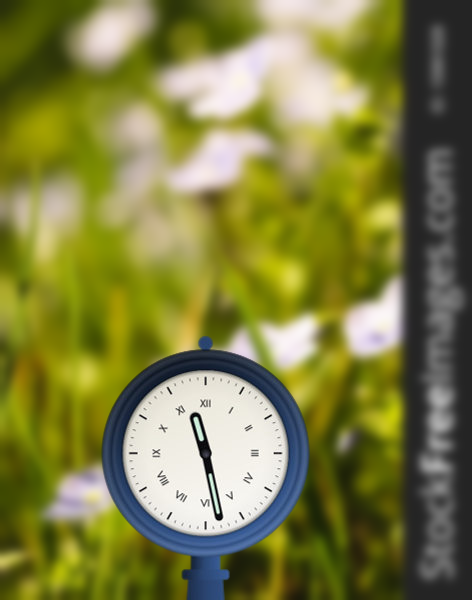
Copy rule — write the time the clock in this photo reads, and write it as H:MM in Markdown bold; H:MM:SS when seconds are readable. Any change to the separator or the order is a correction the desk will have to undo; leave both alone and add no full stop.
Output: **11:28**
